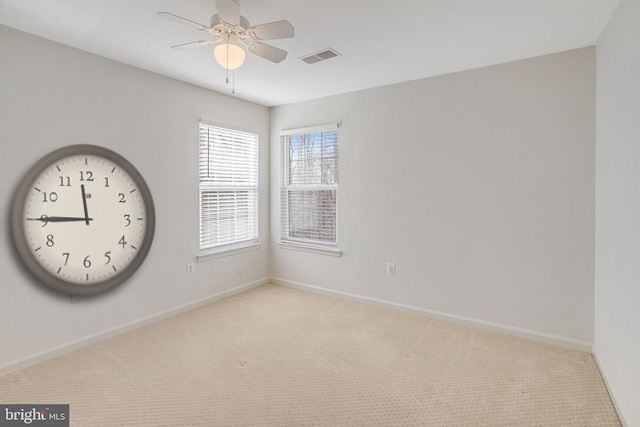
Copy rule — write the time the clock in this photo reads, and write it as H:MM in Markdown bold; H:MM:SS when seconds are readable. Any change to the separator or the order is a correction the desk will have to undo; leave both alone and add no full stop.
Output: **11:45**
